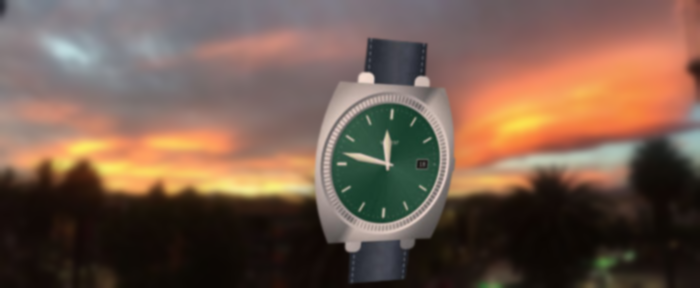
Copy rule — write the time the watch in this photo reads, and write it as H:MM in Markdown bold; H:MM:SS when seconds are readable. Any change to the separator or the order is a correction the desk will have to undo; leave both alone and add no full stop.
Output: **11:47**
